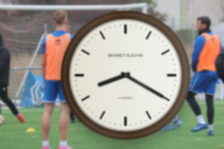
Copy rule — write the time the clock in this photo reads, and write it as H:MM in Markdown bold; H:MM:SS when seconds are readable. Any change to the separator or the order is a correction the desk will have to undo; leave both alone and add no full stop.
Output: **8:20**
